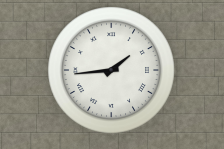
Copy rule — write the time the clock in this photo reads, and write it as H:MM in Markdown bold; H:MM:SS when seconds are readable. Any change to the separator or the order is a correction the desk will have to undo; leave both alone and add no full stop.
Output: **1:44**
